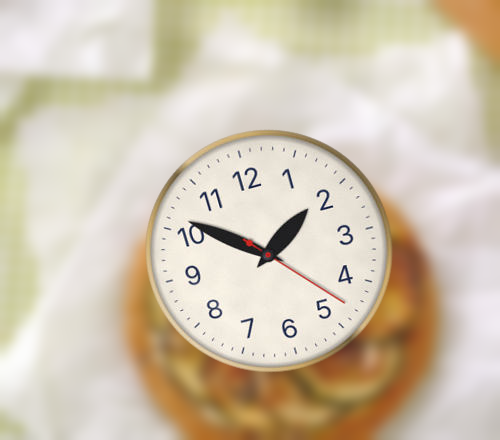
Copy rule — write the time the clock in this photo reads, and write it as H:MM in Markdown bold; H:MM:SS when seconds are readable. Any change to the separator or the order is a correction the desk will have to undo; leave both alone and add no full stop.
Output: **1:51:23**
